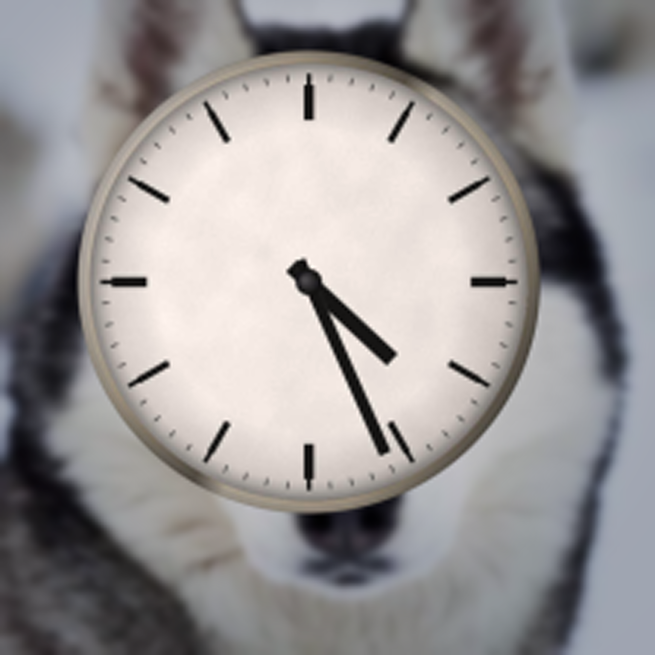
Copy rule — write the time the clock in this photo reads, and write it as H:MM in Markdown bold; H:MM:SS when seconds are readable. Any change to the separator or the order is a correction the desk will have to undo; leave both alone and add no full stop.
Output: **4:26**
